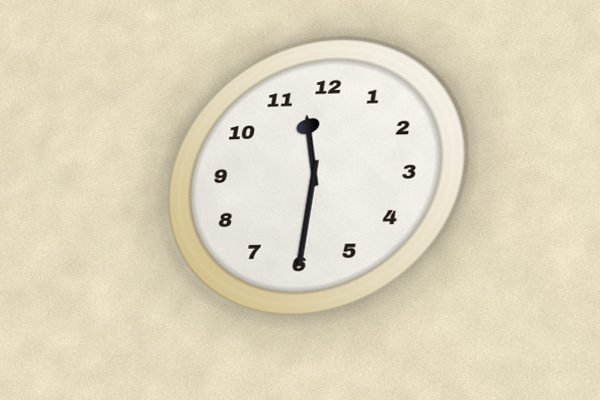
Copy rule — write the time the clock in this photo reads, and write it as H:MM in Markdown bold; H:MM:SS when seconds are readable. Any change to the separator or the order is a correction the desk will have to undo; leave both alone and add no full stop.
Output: **11:30**
